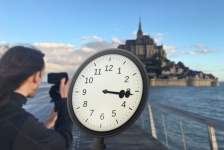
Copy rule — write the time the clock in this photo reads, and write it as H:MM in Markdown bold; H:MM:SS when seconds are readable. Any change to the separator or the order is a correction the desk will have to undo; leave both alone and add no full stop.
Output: **3:16**
